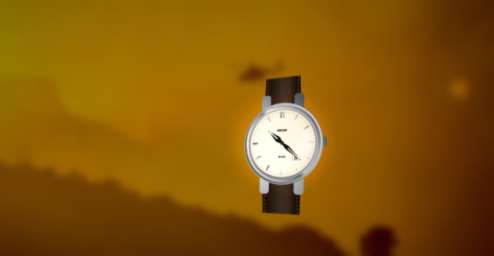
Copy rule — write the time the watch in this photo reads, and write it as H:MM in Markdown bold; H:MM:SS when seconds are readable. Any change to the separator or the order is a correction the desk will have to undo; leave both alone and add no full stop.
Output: **10:22**
